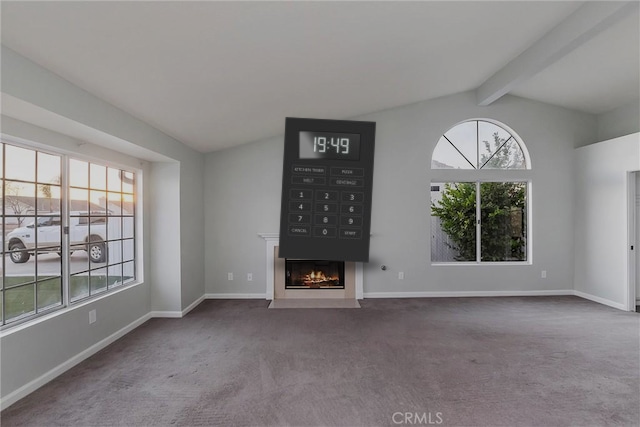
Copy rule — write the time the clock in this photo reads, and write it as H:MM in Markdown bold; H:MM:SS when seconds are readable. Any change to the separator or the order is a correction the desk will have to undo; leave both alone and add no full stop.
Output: **19:49**
